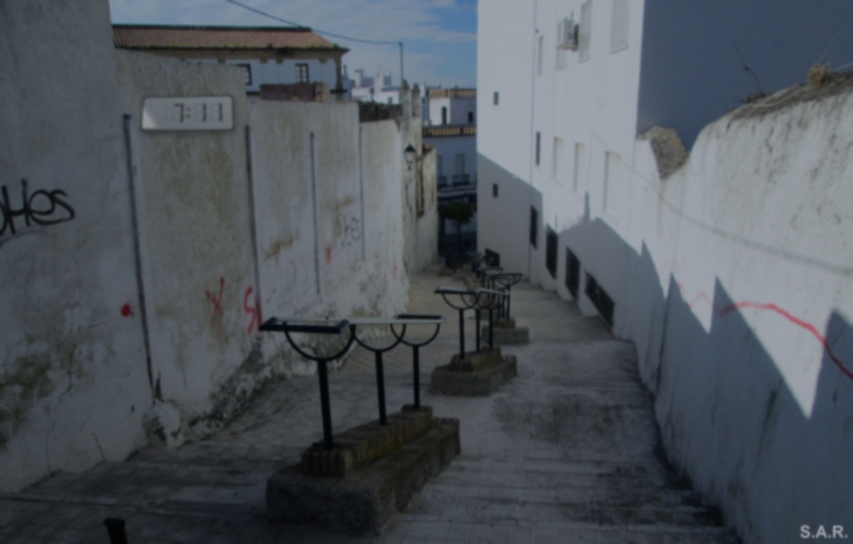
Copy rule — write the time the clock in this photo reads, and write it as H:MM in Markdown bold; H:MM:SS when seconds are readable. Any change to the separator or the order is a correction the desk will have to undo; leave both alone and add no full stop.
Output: **7:11**
